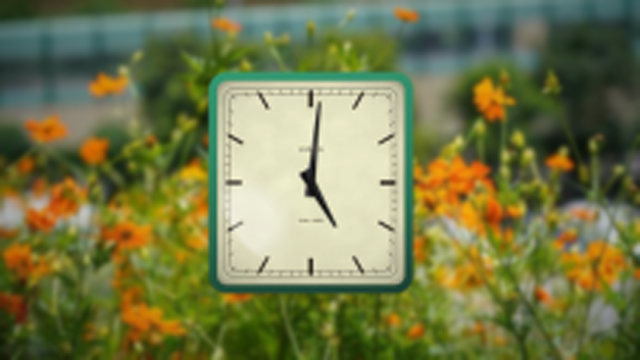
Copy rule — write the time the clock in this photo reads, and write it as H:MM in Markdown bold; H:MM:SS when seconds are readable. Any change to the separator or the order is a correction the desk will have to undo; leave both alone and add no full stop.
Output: **5:01**
